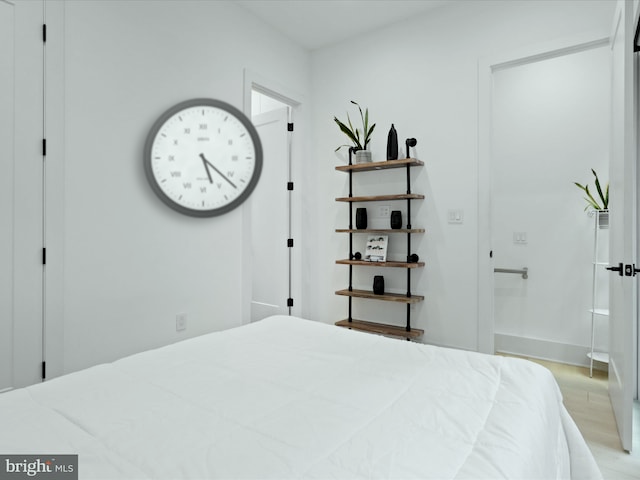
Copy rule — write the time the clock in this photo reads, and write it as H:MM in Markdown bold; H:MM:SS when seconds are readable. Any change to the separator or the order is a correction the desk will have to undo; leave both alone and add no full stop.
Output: **5:22**
